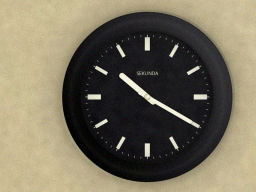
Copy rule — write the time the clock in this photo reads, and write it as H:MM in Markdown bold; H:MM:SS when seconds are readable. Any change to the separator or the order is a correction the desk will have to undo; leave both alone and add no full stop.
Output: **10:20**
